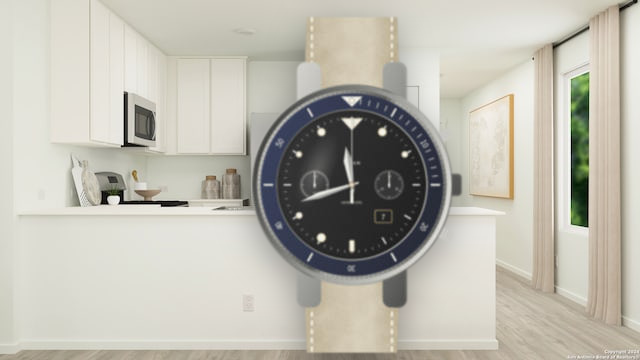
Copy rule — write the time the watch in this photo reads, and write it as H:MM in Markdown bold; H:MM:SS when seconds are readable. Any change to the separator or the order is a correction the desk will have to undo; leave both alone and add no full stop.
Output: **11:42**
